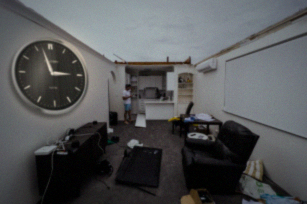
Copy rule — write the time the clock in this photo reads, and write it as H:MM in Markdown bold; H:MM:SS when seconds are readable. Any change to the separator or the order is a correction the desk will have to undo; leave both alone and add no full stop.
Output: **2:57**
